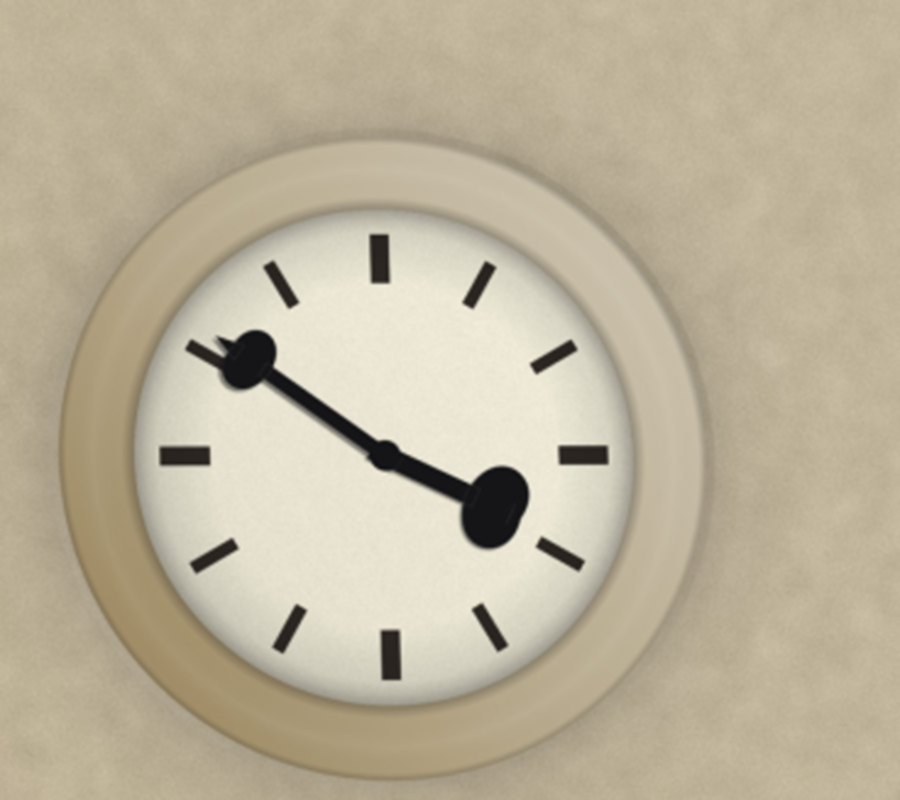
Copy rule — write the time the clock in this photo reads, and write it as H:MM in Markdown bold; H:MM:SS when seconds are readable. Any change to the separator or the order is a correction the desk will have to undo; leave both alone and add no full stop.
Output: **3:51**
